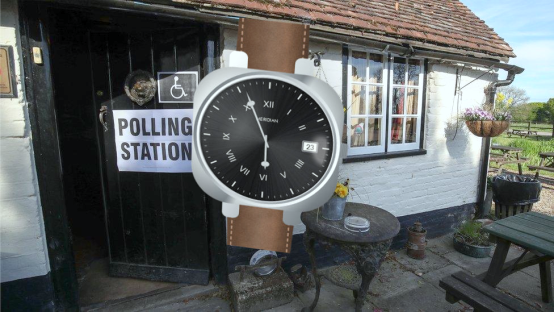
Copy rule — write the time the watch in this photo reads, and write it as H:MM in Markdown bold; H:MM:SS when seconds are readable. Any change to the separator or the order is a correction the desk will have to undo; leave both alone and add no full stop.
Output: **5:56**
